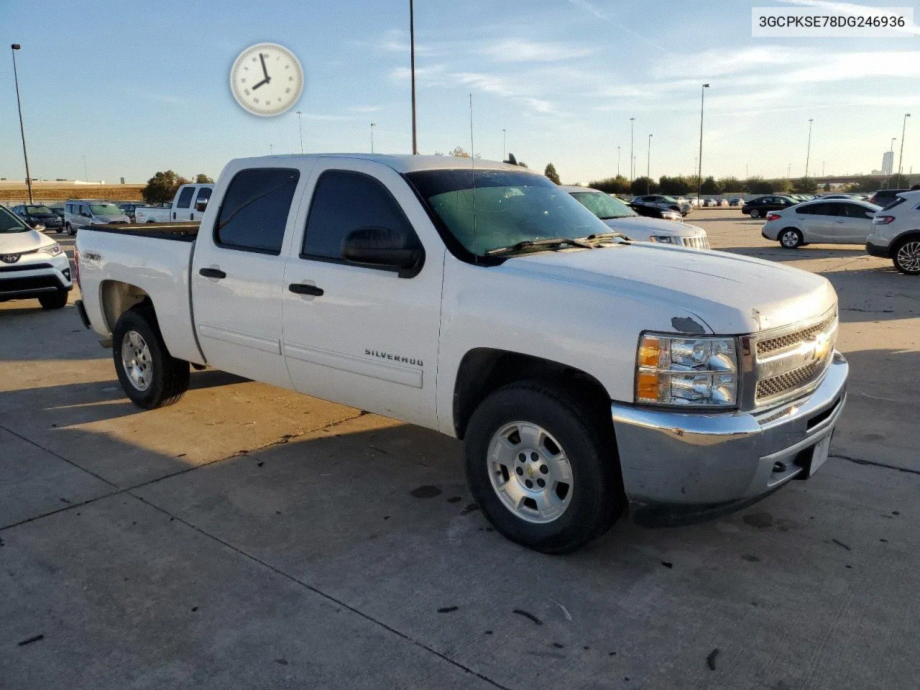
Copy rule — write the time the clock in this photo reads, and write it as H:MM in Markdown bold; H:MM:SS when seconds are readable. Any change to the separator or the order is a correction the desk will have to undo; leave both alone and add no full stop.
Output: **7:58**
